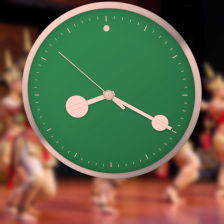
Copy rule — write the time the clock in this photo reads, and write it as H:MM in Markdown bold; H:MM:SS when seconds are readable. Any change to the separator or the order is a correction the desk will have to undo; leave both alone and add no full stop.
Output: **8:19:52**
